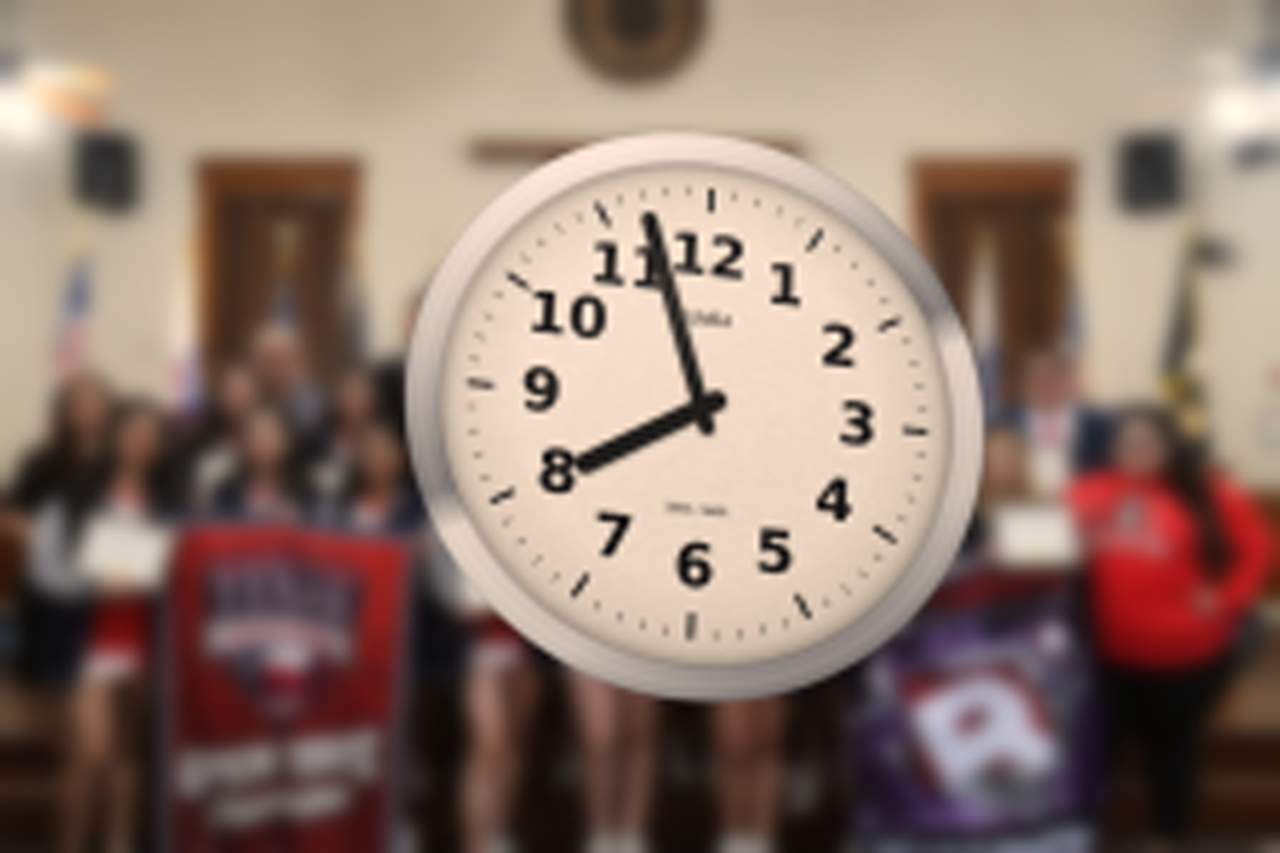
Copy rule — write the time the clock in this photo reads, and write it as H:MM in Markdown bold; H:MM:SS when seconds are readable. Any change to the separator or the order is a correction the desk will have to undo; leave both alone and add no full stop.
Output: **7:57**
